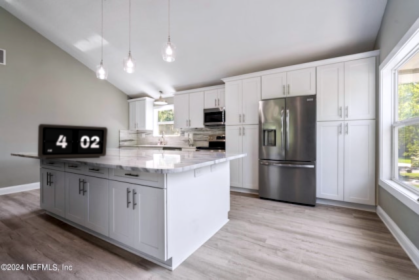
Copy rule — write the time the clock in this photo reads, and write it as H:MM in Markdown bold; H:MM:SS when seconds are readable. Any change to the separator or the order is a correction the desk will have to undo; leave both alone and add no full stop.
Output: **4:02**
